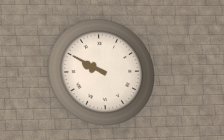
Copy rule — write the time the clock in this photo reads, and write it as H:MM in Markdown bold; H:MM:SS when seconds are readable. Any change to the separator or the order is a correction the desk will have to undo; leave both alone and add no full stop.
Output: **9:50**
